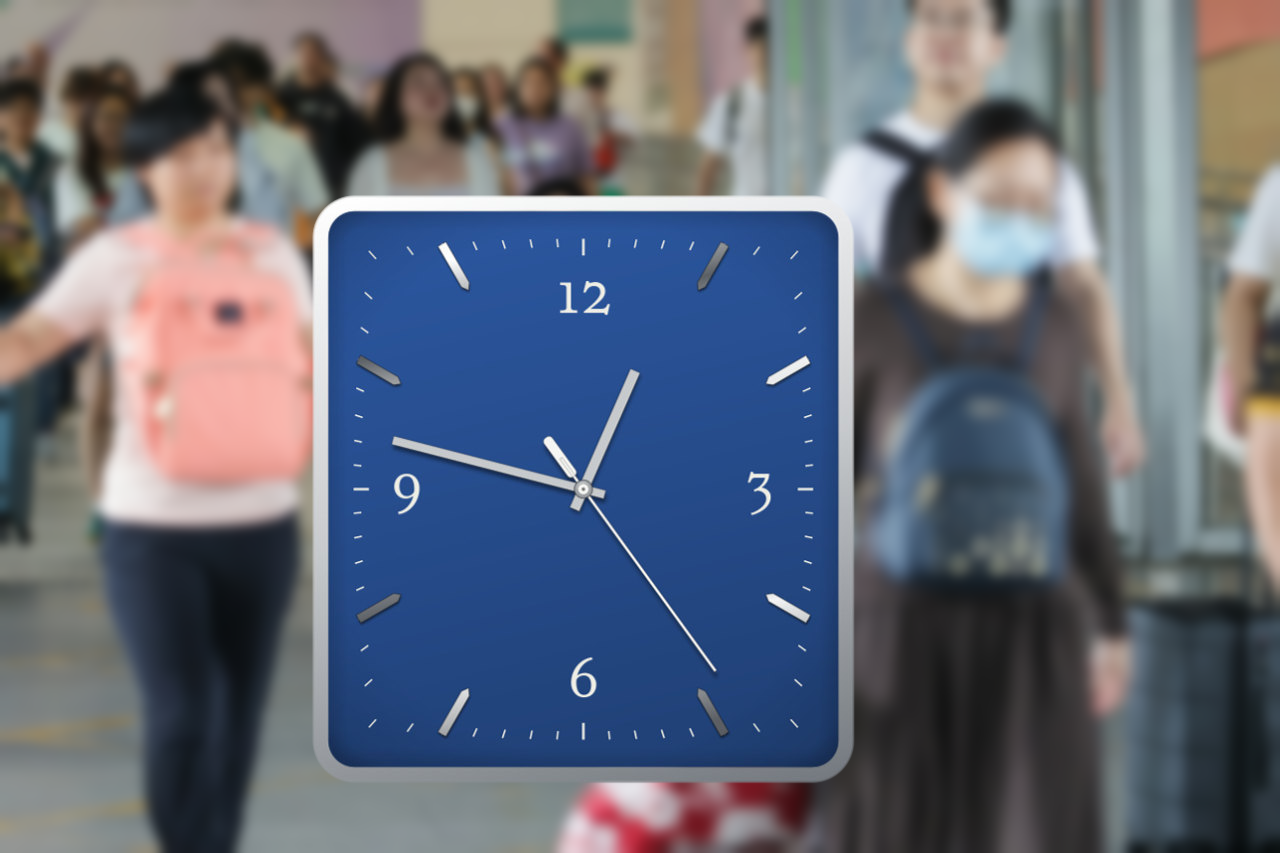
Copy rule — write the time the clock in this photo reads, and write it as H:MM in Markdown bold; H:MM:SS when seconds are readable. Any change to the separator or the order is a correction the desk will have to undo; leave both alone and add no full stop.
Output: **12:47:24**
